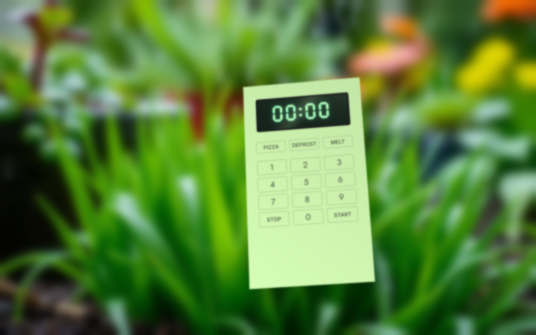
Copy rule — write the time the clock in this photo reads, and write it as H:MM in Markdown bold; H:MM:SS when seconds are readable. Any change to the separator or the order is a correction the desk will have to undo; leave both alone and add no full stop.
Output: **0:00**
